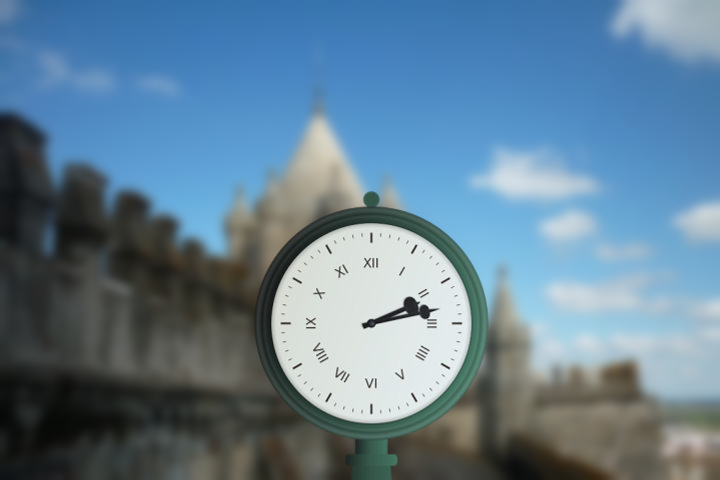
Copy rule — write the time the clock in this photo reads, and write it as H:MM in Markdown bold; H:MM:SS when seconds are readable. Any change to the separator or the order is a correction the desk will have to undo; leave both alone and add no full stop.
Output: **2:13**
